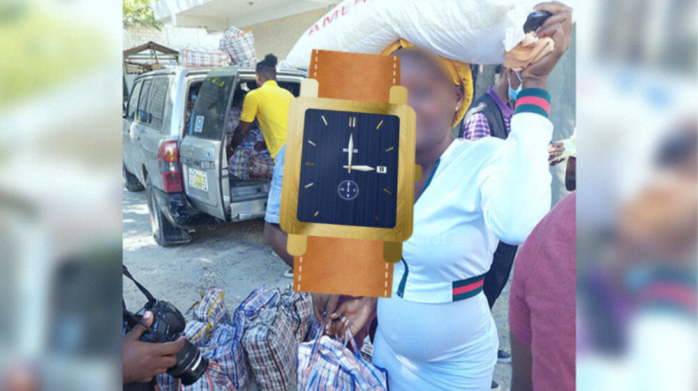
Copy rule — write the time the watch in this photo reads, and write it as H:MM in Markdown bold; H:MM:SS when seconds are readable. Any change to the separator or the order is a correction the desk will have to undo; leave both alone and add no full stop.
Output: **3:00**
